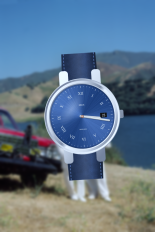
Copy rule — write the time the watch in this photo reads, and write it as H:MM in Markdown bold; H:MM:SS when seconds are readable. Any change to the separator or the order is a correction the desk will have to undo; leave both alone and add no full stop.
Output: **3:17**
